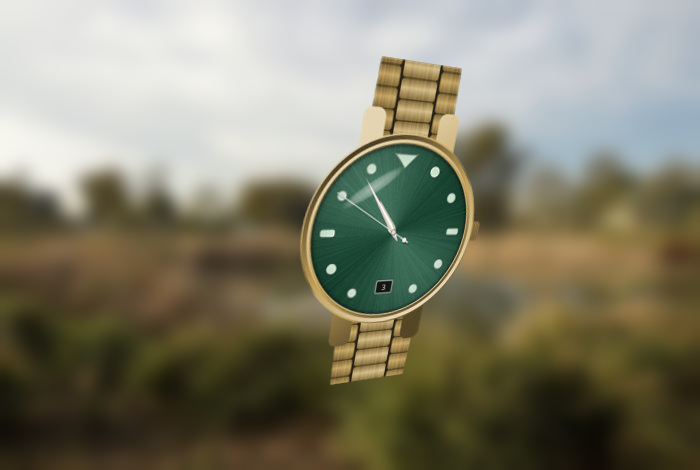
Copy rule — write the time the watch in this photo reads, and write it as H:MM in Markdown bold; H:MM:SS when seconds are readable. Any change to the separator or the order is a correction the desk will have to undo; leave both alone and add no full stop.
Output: **10:53:50**
